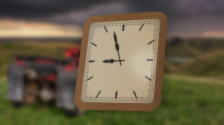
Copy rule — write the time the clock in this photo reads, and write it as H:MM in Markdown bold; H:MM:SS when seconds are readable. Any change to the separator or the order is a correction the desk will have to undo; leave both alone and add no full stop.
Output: **8:57**
